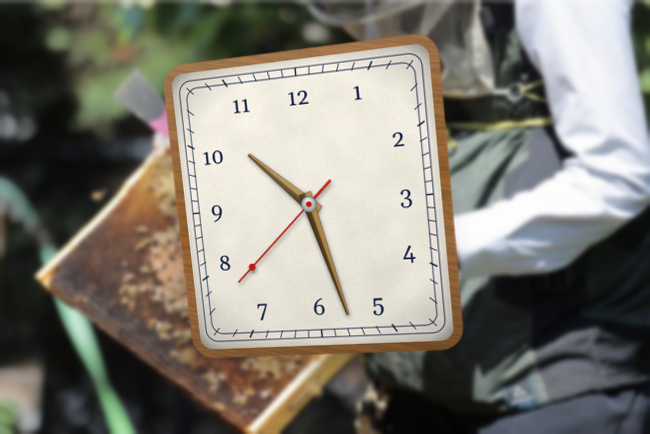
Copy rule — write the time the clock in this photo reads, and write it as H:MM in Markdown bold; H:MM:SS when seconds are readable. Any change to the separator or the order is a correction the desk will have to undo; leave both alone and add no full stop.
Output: **10:27:38**
